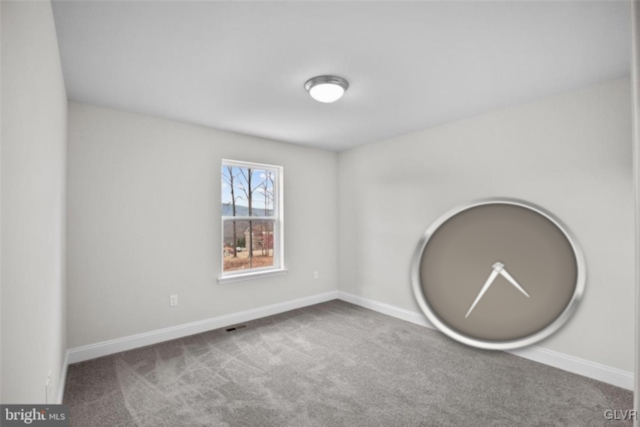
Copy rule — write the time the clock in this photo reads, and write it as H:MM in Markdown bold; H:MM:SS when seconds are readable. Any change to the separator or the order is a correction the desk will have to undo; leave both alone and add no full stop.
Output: **4:35**
